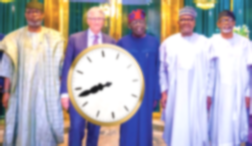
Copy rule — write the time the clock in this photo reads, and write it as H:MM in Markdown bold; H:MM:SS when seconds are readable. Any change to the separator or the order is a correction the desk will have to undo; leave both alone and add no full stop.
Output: **8:43**
